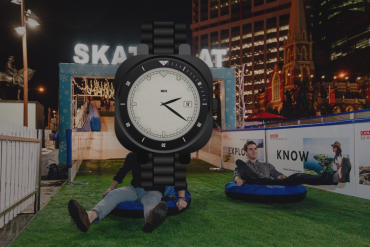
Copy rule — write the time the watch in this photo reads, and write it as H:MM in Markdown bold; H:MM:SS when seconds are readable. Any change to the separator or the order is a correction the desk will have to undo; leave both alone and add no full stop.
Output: **2:21**
